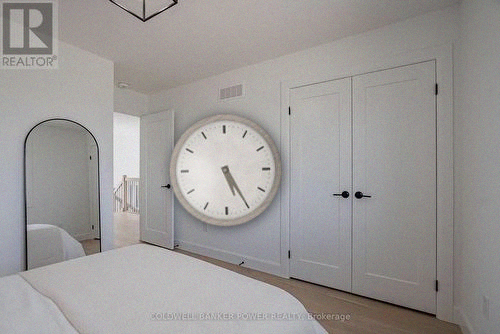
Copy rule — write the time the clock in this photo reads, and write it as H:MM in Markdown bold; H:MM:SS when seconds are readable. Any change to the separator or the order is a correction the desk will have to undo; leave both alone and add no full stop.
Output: **5:25**
